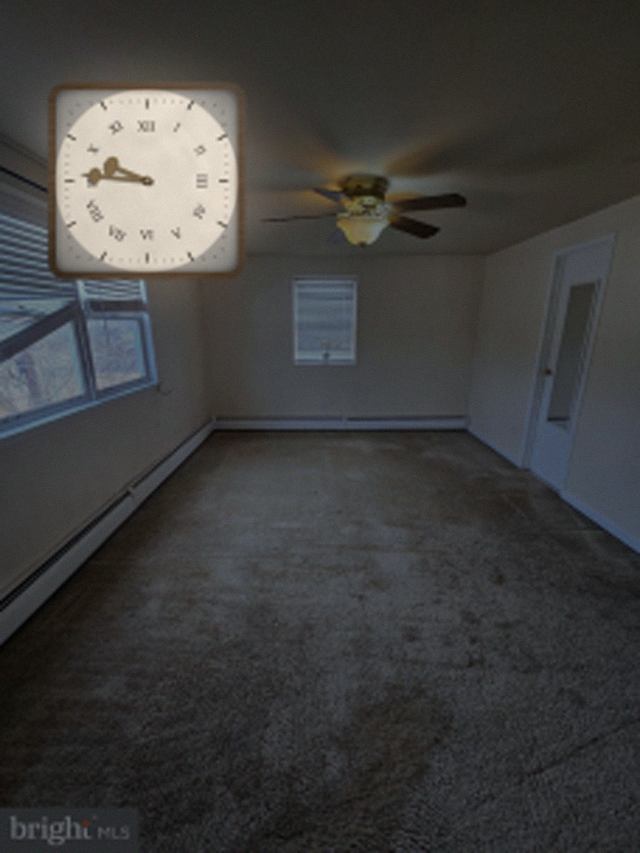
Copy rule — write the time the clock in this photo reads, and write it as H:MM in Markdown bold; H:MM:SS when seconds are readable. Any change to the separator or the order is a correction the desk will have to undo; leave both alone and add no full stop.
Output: **9:46**
